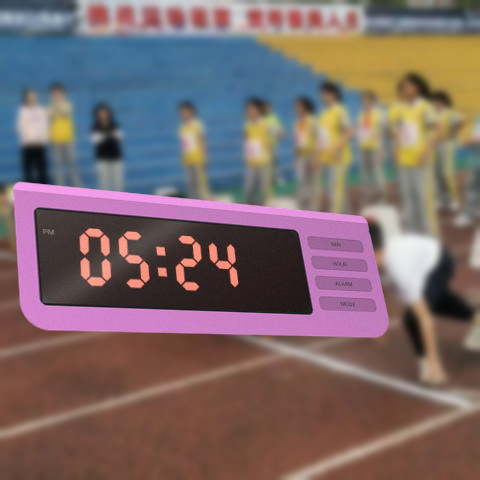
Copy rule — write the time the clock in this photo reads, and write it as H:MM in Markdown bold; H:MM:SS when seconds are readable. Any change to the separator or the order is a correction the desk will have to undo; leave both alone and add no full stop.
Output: **5:24**
